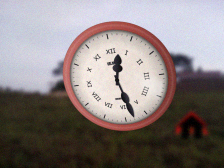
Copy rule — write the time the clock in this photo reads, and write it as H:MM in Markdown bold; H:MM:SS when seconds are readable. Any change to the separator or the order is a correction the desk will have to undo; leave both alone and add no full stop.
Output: **12:28**
